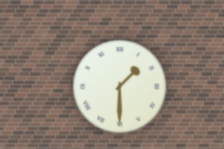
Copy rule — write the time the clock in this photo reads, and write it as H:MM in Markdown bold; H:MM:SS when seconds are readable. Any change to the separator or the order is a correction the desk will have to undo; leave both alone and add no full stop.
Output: **1:30**
